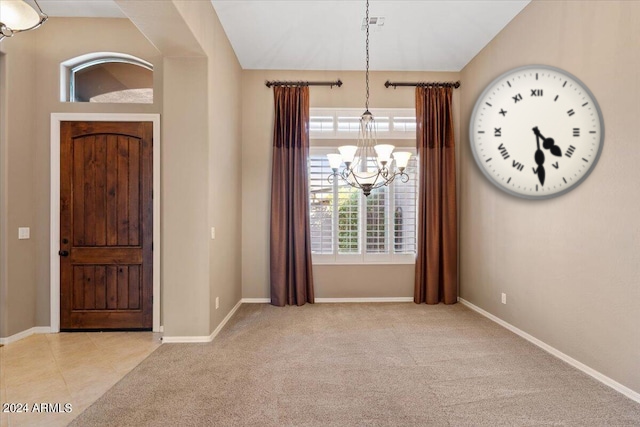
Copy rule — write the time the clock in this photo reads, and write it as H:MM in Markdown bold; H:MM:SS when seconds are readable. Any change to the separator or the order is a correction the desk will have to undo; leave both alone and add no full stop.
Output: **4:29**
